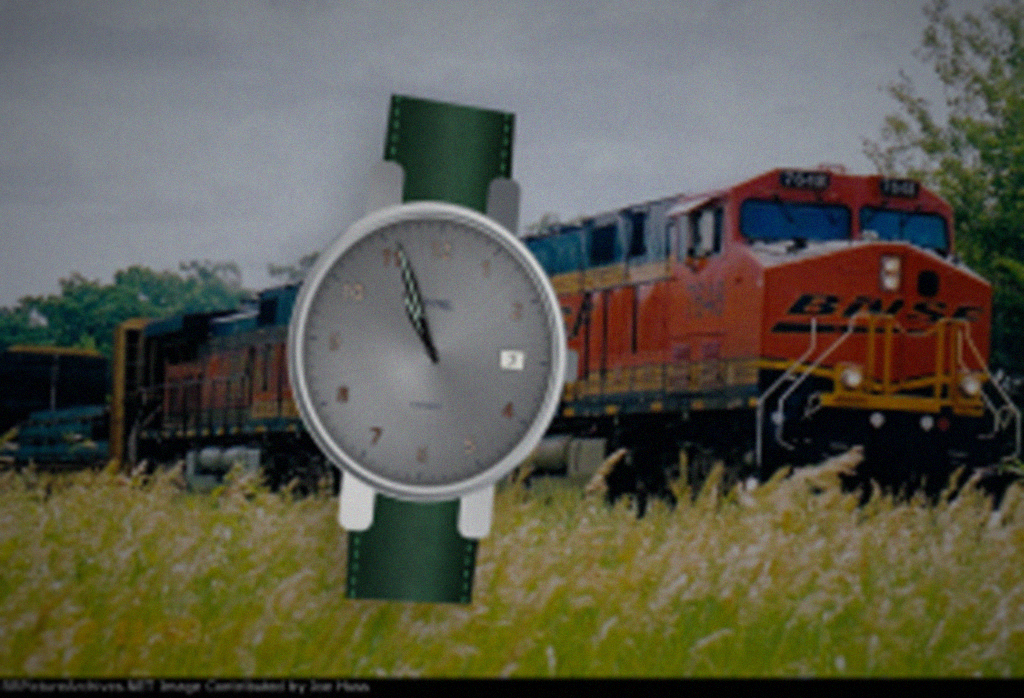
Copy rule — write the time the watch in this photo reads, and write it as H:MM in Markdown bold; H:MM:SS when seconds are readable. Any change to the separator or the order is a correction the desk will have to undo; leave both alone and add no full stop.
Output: **10:56**
